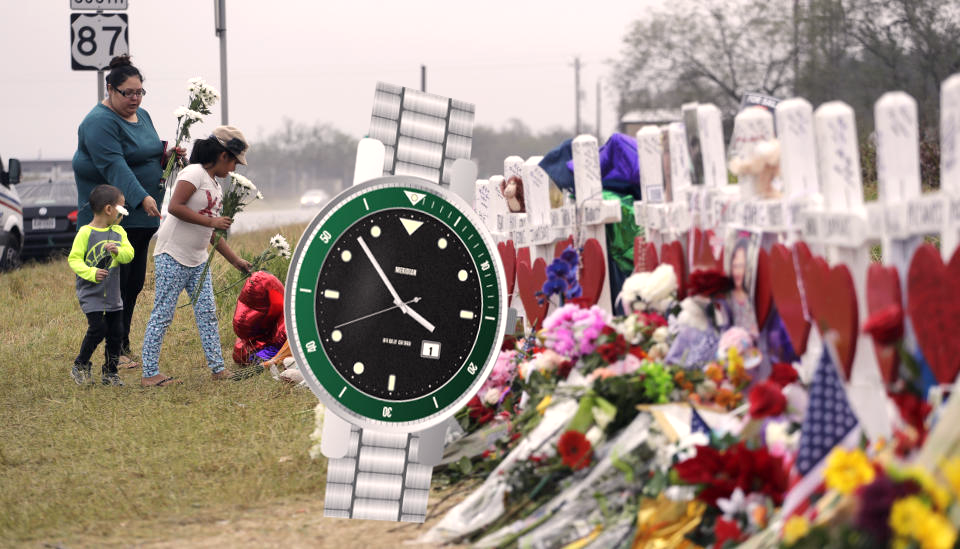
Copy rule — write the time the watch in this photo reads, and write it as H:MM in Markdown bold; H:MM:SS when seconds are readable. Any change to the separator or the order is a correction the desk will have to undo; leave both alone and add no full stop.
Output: **3:52:41**
